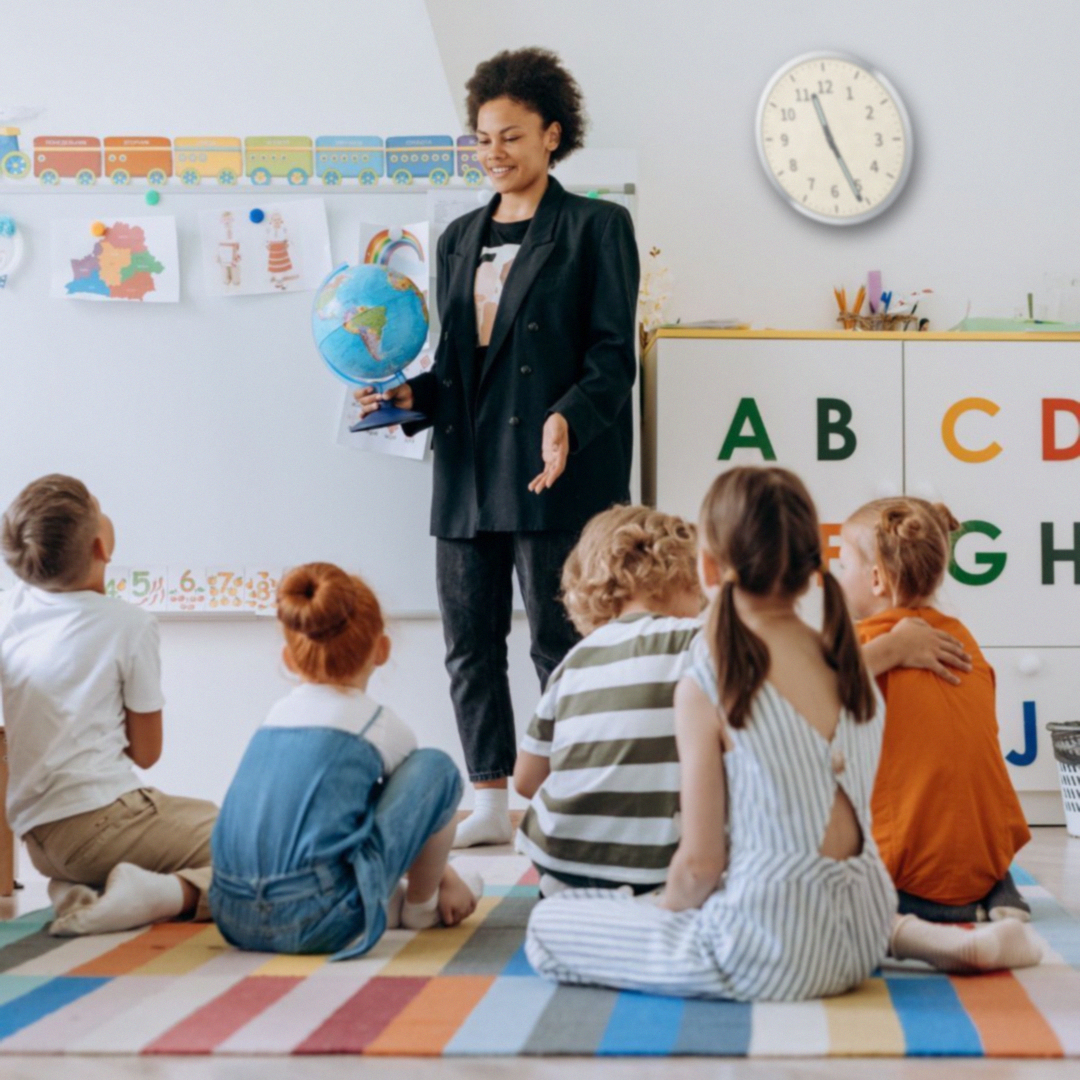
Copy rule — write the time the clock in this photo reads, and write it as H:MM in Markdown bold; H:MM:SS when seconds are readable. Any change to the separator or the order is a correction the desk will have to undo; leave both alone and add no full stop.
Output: **11:26**
